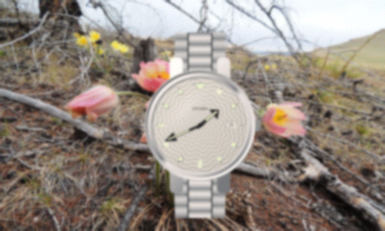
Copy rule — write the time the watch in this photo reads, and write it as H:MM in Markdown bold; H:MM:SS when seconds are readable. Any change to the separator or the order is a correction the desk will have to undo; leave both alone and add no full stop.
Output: **1:41**
